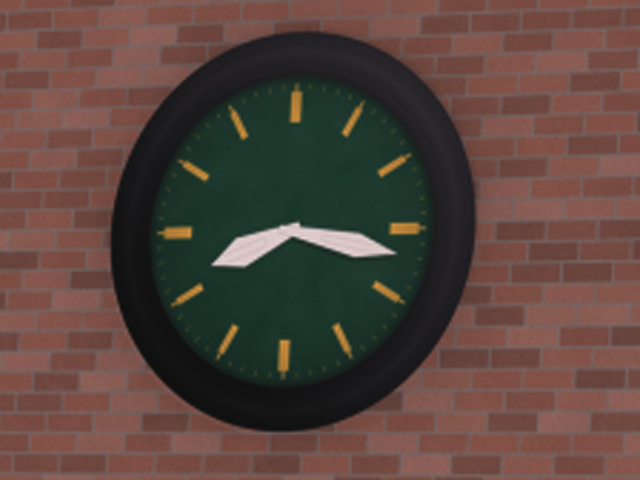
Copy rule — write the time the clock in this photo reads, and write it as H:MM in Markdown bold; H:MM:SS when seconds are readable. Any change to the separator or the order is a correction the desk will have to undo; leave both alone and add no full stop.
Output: **8:17**
